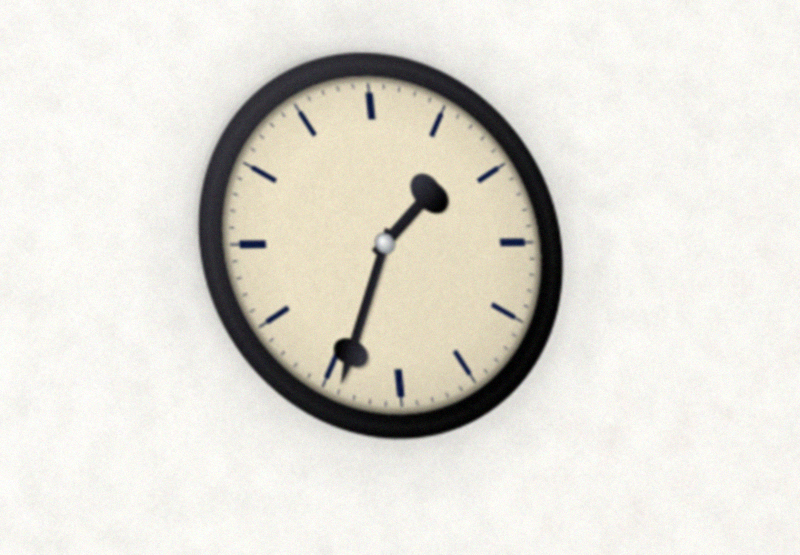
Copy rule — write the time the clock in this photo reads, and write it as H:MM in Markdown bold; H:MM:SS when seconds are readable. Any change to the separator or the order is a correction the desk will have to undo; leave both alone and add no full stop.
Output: **1:34**
